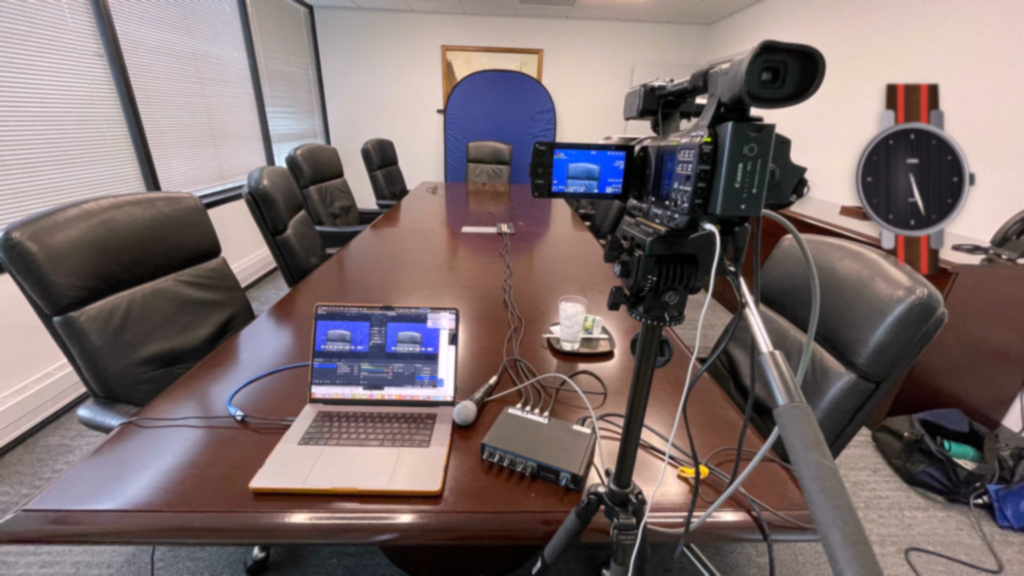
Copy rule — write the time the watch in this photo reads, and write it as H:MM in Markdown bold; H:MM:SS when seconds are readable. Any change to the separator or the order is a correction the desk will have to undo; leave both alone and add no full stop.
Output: **5:27**
